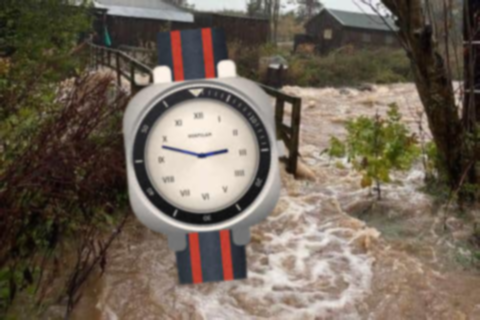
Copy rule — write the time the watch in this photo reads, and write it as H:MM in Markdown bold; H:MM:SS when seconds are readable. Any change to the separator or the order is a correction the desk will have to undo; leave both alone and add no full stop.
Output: **2:48**
